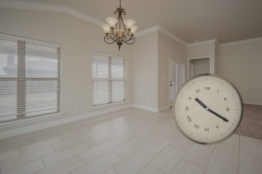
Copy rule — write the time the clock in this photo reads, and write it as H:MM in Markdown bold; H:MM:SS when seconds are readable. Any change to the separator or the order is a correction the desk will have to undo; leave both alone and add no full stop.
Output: **10:20**
